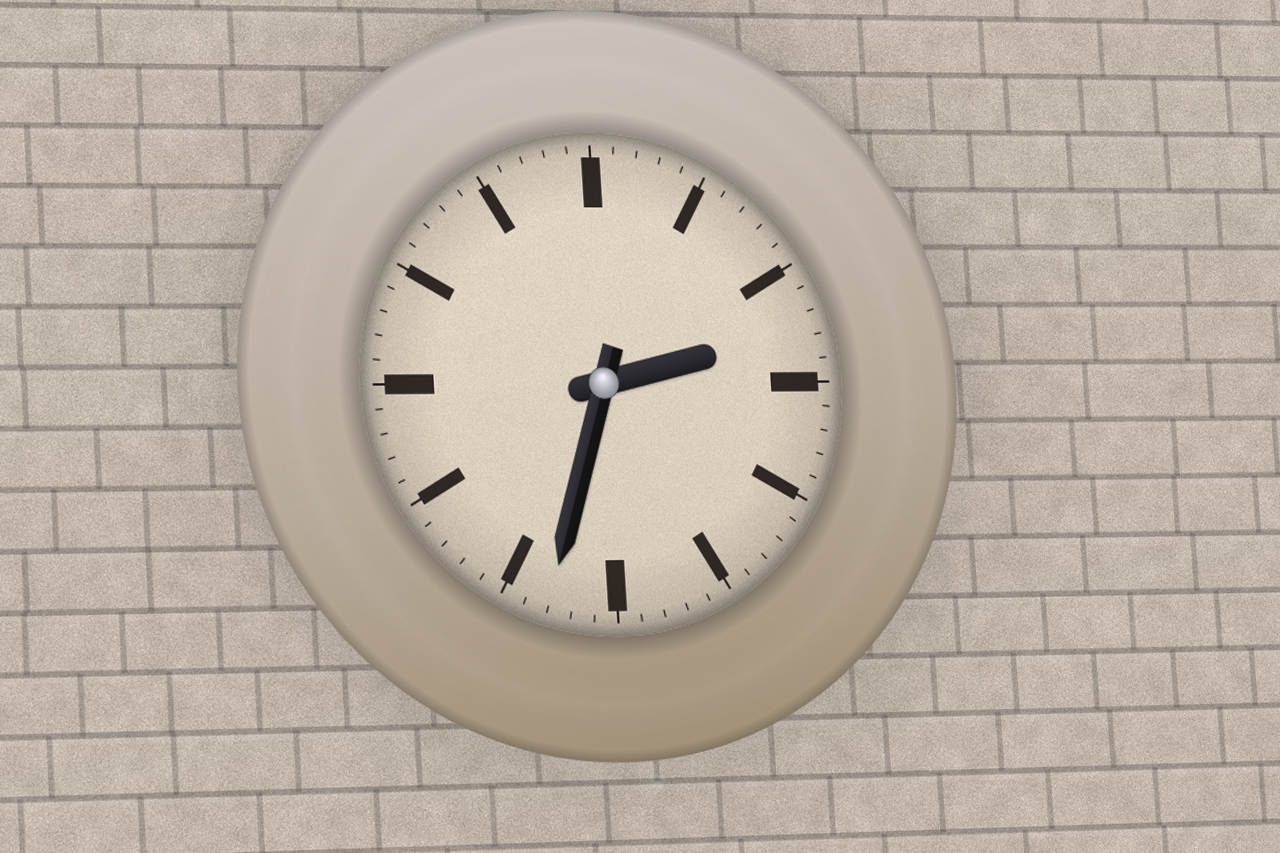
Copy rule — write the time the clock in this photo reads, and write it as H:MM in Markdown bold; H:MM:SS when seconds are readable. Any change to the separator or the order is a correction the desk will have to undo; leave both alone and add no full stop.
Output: **2:33**
